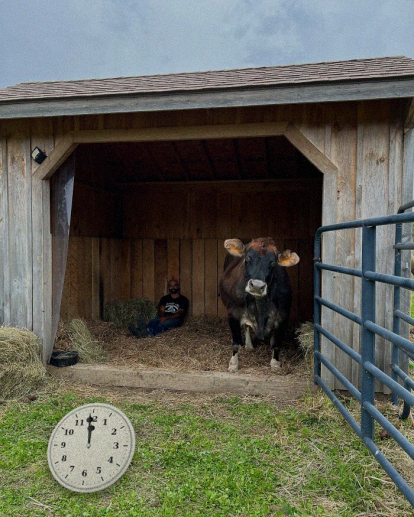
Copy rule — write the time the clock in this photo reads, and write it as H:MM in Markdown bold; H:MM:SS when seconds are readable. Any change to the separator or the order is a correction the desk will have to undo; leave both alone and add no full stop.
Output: **11:59**
